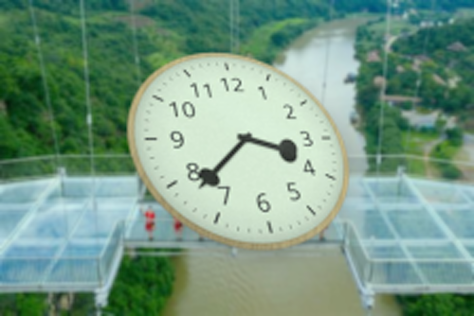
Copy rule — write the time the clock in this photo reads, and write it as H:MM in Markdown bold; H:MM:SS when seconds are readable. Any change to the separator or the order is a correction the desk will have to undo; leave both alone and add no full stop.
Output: **3:38**
